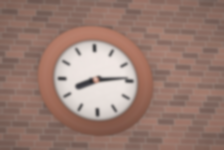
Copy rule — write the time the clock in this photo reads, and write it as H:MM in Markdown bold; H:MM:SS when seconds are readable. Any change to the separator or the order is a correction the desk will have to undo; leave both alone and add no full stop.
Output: **8:14**
